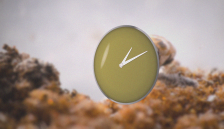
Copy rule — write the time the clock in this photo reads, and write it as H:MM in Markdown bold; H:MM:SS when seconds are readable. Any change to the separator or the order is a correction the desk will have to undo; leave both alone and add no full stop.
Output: **1:11**
